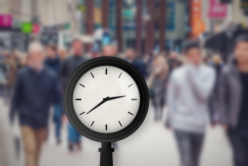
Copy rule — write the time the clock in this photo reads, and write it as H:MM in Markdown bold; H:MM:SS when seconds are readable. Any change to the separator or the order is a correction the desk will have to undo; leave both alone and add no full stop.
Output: **2:39**
